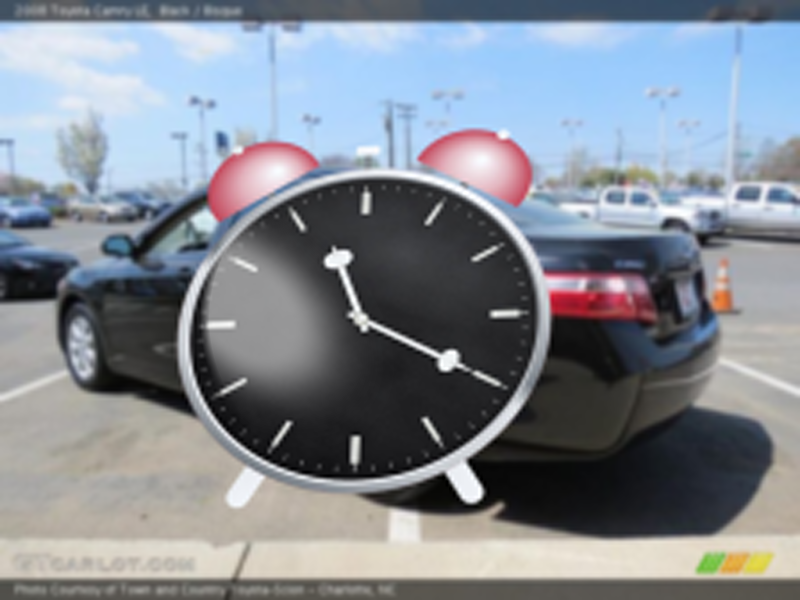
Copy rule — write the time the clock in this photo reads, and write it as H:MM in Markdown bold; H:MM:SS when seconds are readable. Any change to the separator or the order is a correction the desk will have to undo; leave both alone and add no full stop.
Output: **11:20**
